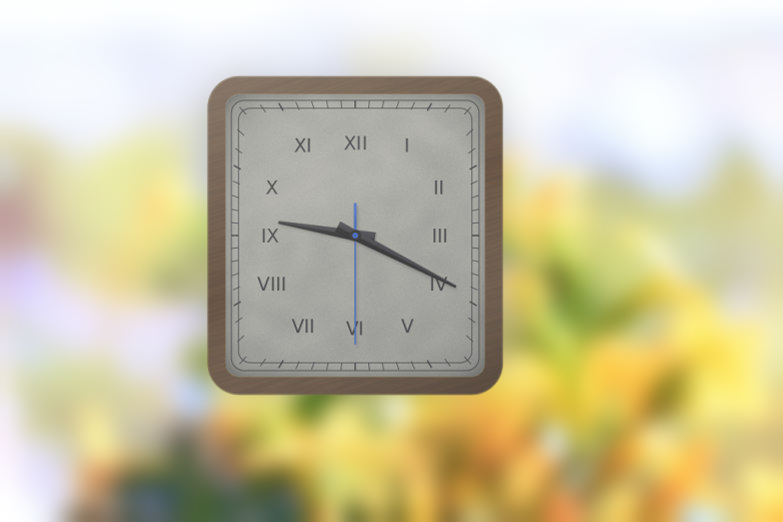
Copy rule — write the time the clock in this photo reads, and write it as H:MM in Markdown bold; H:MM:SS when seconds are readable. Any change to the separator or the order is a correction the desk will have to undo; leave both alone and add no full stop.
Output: **9:19:30**
